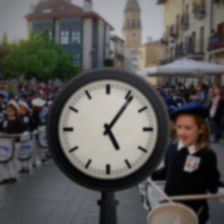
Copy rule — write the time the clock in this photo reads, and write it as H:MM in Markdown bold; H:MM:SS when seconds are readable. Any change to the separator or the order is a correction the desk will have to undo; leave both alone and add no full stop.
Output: **5:06**
